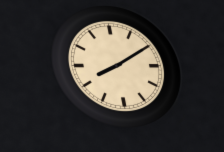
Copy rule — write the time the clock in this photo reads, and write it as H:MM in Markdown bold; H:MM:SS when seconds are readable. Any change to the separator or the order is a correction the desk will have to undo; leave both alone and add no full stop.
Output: **8:10**
